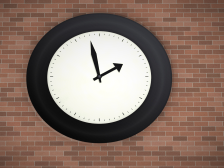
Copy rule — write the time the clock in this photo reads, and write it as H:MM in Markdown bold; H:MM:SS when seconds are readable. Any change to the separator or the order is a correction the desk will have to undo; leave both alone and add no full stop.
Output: **1:58**
